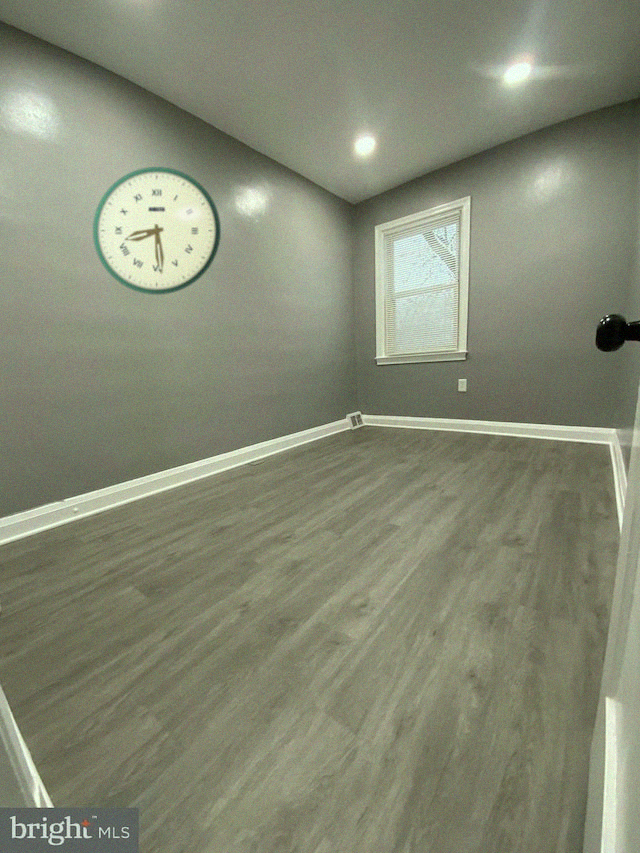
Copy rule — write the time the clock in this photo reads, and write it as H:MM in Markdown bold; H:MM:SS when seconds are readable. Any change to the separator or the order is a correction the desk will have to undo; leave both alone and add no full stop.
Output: **8:29**
